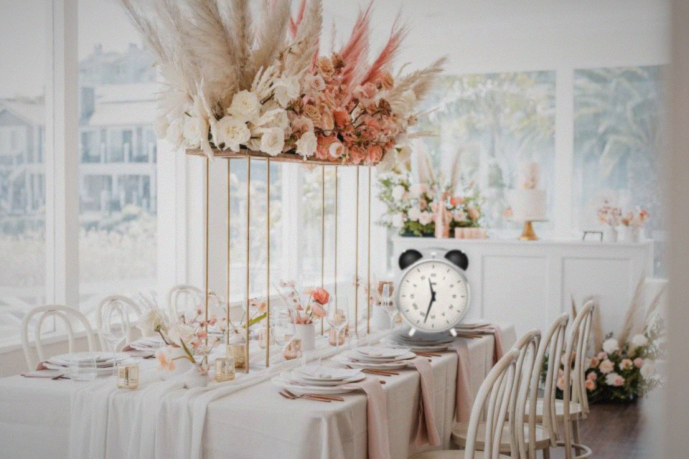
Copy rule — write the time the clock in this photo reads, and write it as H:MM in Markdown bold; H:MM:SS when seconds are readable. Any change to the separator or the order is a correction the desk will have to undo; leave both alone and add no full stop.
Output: **11:33**
